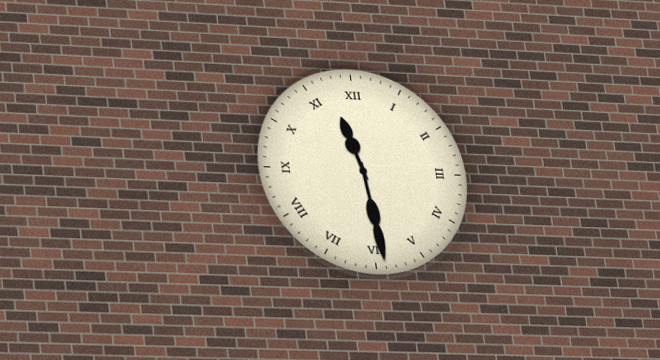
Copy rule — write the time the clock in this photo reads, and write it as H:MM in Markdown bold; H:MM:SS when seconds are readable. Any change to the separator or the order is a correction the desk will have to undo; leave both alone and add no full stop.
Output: **11:29**
